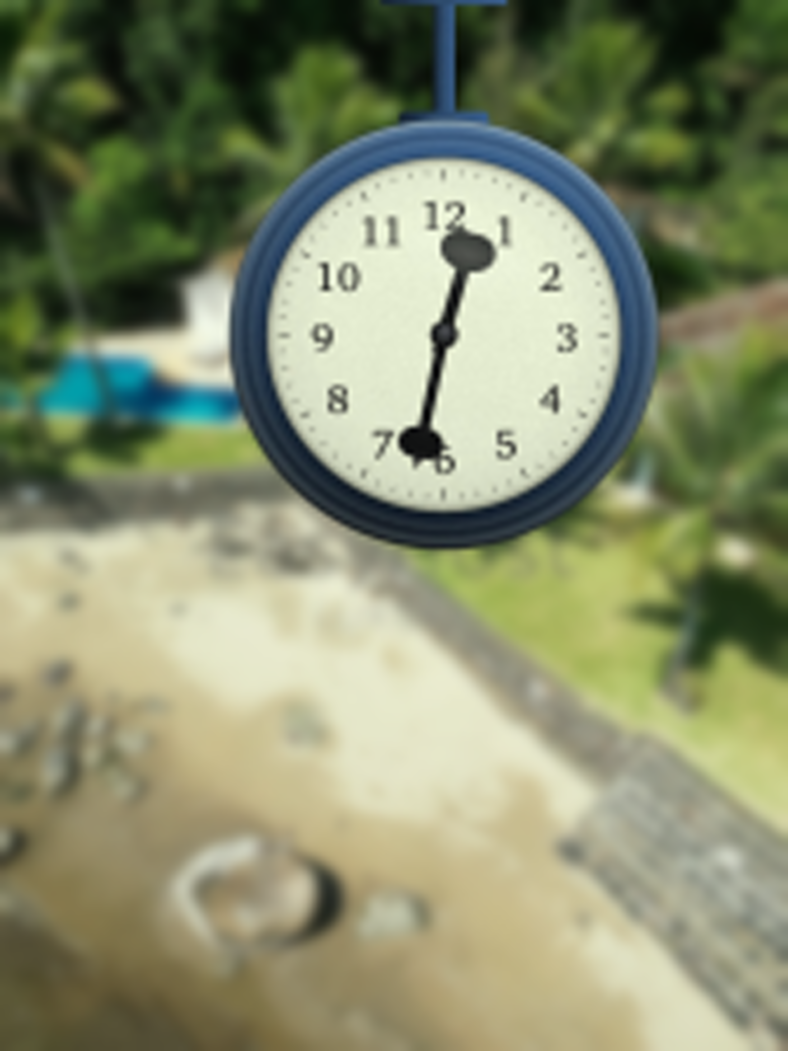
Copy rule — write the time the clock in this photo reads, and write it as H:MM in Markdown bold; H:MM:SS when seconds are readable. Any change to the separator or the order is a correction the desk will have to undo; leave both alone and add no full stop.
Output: **12:32**
